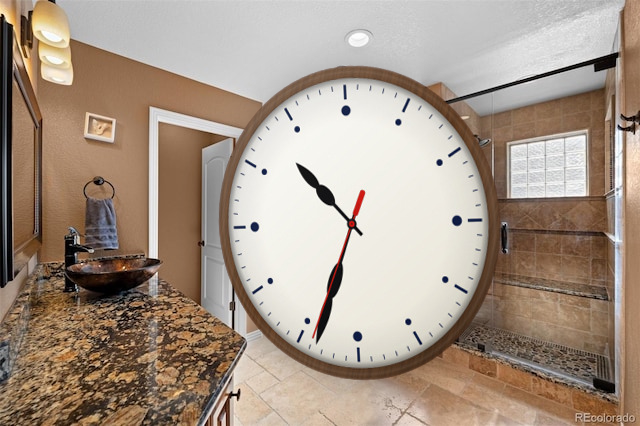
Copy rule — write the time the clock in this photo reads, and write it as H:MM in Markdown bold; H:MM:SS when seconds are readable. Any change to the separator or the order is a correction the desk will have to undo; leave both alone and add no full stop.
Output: **10:33:34**
